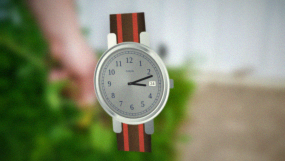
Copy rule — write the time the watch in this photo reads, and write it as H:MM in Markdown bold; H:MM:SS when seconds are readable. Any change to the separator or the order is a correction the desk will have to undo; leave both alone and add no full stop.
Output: **3:12**
